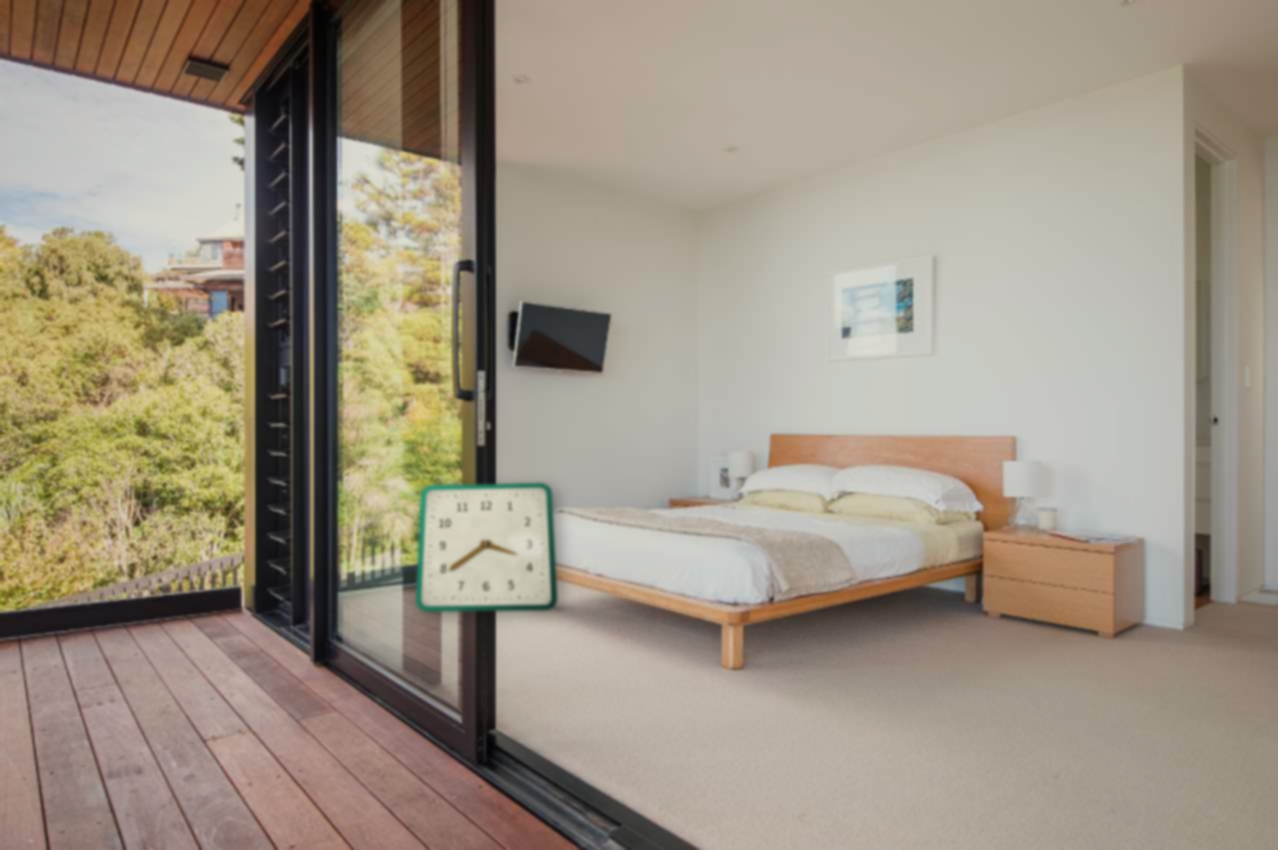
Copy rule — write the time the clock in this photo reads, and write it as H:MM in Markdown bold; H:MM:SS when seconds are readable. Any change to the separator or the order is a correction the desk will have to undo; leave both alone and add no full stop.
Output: **3:39**
